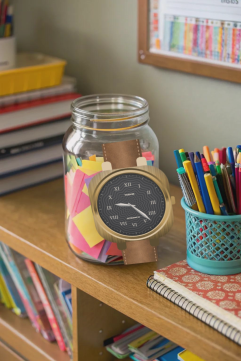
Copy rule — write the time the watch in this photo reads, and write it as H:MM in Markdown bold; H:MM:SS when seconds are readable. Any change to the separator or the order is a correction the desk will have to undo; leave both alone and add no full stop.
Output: **9:23**
